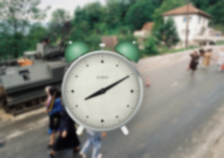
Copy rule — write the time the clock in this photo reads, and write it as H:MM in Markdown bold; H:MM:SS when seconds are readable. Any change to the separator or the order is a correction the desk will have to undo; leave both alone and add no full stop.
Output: **8:10**
